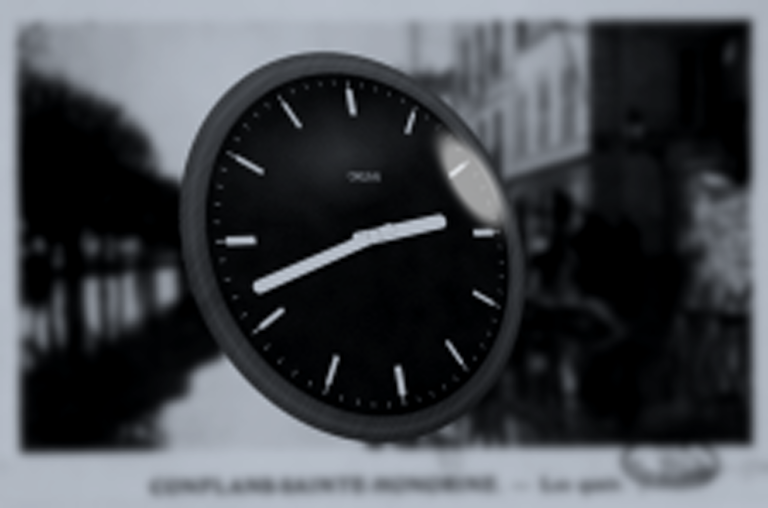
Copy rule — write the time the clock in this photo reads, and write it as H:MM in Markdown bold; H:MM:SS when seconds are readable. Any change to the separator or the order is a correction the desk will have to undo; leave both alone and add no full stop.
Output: **2:42**
